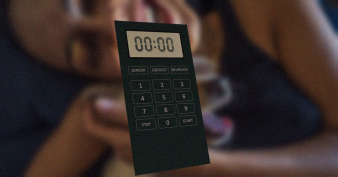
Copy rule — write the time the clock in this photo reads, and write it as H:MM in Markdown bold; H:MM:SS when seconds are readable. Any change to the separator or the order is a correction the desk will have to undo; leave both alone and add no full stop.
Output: **0:00**
